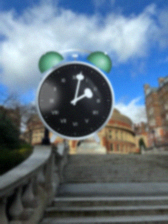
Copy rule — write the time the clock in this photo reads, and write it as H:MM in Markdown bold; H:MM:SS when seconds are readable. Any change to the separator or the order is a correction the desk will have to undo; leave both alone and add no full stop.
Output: **2:02**
